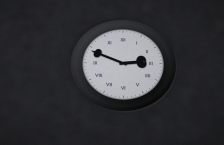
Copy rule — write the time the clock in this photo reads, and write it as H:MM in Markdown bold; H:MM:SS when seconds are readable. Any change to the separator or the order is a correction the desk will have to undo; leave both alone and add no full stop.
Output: **2:49**
